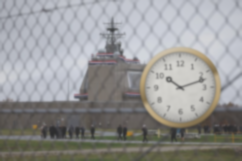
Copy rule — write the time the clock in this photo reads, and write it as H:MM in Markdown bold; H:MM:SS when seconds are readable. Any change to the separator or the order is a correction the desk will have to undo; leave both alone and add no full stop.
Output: **10:12**
